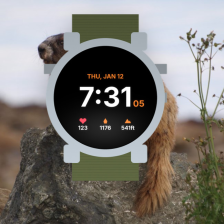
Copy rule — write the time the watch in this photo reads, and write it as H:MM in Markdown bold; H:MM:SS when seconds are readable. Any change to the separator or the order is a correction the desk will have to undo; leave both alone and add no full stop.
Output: **7:31:05**
